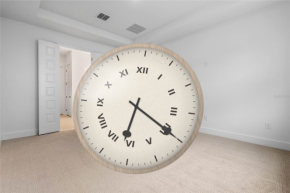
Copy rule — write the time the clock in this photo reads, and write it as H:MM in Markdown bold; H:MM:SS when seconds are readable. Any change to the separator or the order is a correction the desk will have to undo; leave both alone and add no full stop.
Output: **6:20**
